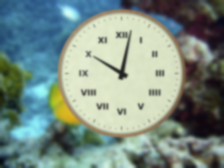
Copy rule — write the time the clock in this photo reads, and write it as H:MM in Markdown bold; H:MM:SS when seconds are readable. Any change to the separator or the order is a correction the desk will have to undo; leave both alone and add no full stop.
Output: **10:02**
